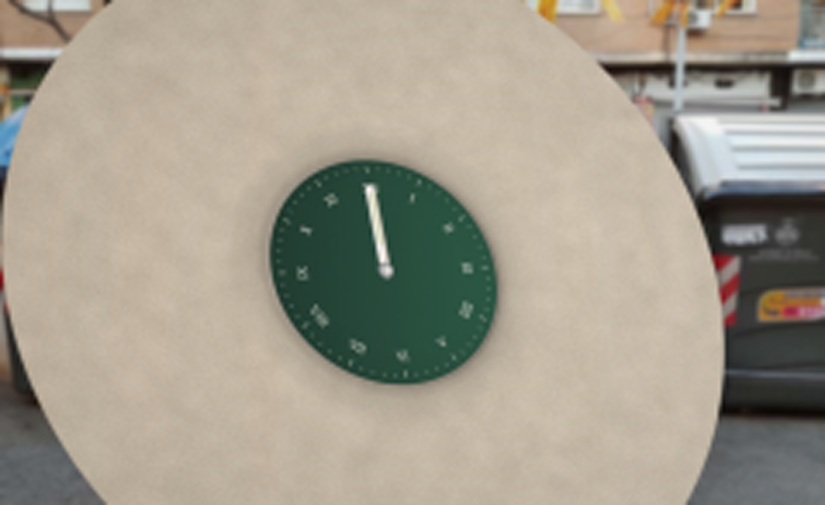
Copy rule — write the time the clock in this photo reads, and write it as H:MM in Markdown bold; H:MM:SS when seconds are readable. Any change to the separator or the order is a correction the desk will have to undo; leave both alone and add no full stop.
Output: **12:00**
